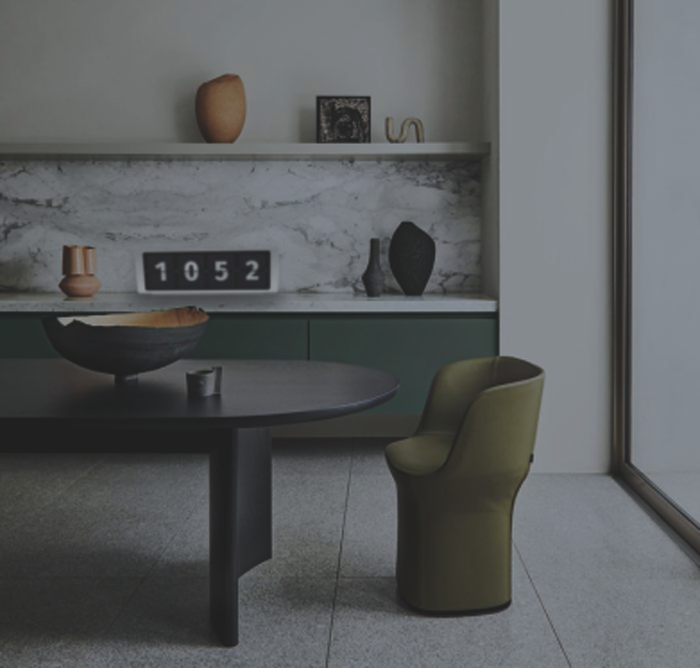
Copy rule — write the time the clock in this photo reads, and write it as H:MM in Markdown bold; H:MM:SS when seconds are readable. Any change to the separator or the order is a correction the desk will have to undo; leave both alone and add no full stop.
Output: **10:52**
